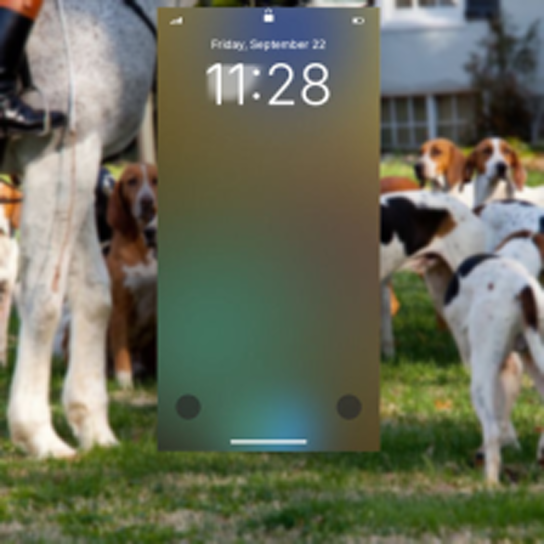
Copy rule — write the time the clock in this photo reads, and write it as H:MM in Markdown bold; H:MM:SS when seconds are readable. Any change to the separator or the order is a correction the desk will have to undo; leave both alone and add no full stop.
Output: **11:28**
